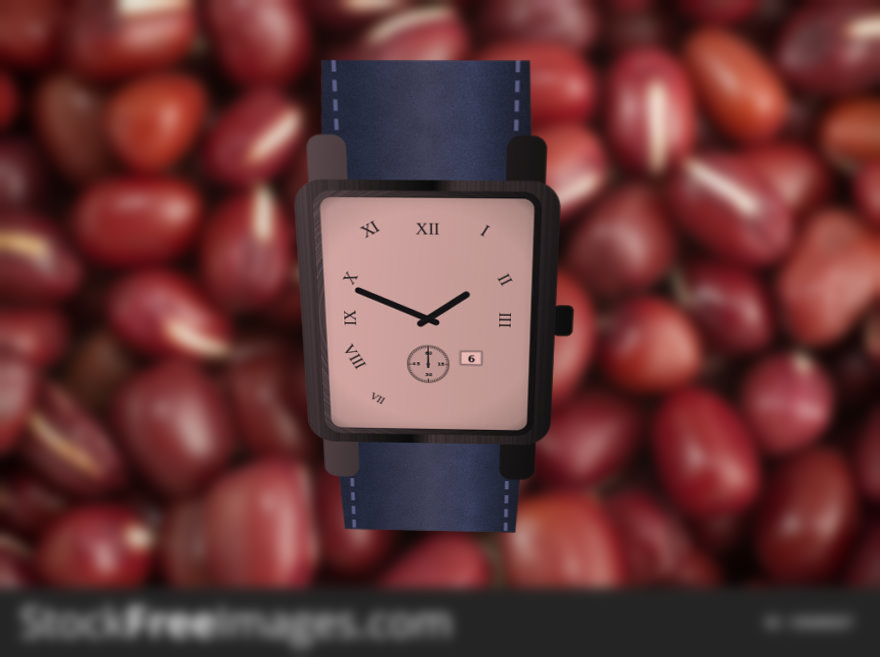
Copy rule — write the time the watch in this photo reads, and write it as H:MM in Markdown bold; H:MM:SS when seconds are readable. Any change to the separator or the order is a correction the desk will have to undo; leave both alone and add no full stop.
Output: **1:49**
